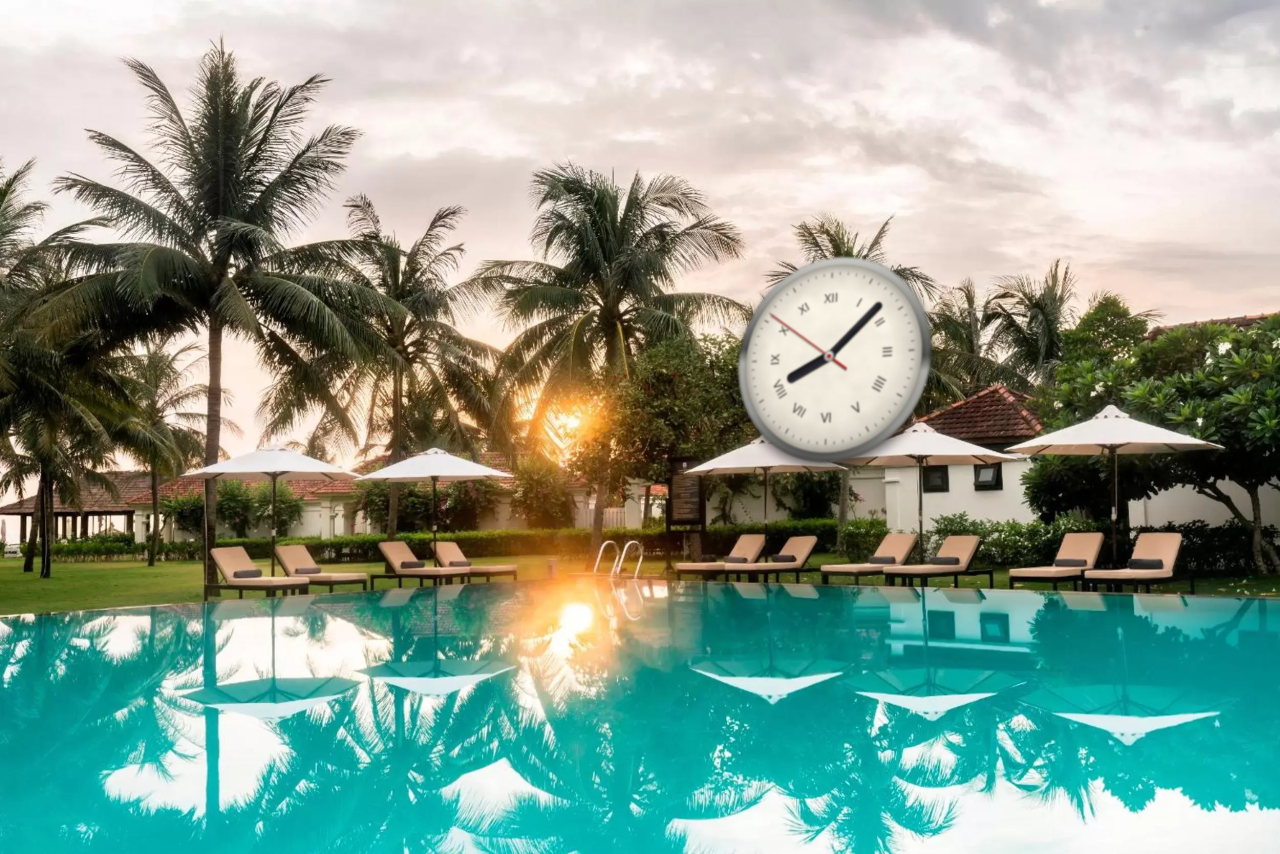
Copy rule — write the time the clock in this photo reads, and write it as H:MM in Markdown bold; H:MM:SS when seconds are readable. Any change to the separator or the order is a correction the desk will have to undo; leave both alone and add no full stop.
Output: **8:07:51**
